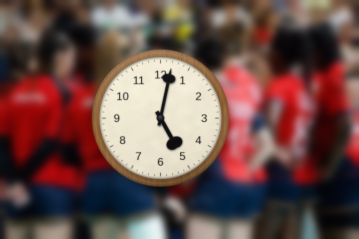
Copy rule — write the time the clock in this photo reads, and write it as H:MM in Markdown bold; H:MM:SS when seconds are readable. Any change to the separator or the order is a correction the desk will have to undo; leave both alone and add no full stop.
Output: **5:02**
